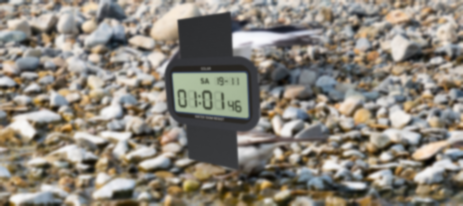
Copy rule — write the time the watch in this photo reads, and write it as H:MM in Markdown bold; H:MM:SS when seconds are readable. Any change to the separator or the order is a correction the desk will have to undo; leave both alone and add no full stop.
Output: **1:01**
